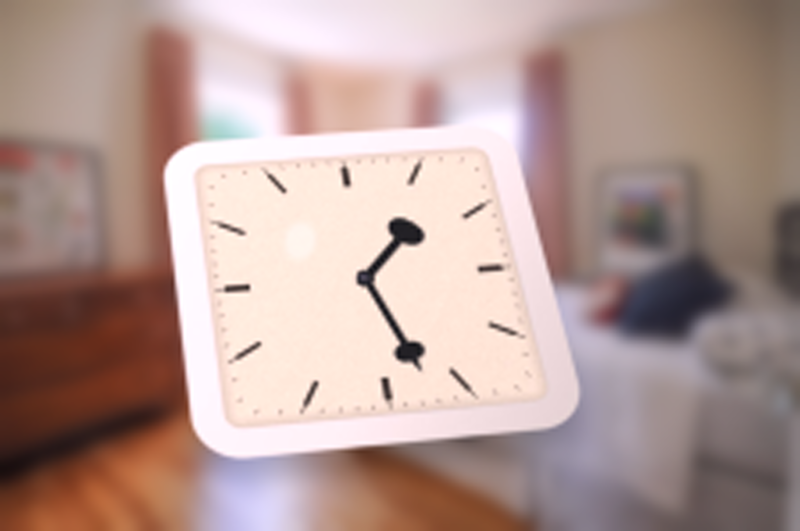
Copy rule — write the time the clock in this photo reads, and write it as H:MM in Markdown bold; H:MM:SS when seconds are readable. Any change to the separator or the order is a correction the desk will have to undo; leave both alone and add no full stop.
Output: **1:27**
